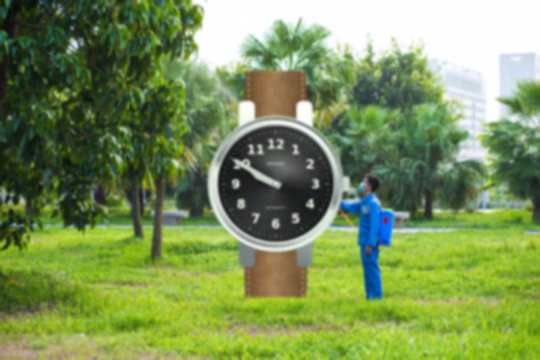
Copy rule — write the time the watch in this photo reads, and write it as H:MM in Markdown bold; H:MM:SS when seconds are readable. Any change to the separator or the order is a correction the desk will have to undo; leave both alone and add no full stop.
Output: **9:50**
